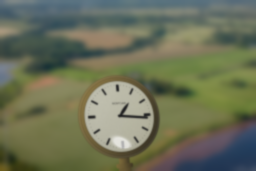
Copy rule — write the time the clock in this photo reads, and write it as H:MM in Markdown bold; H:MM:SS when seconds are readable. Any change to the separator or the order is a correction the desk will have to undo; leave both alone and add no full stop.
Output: **1:16**
